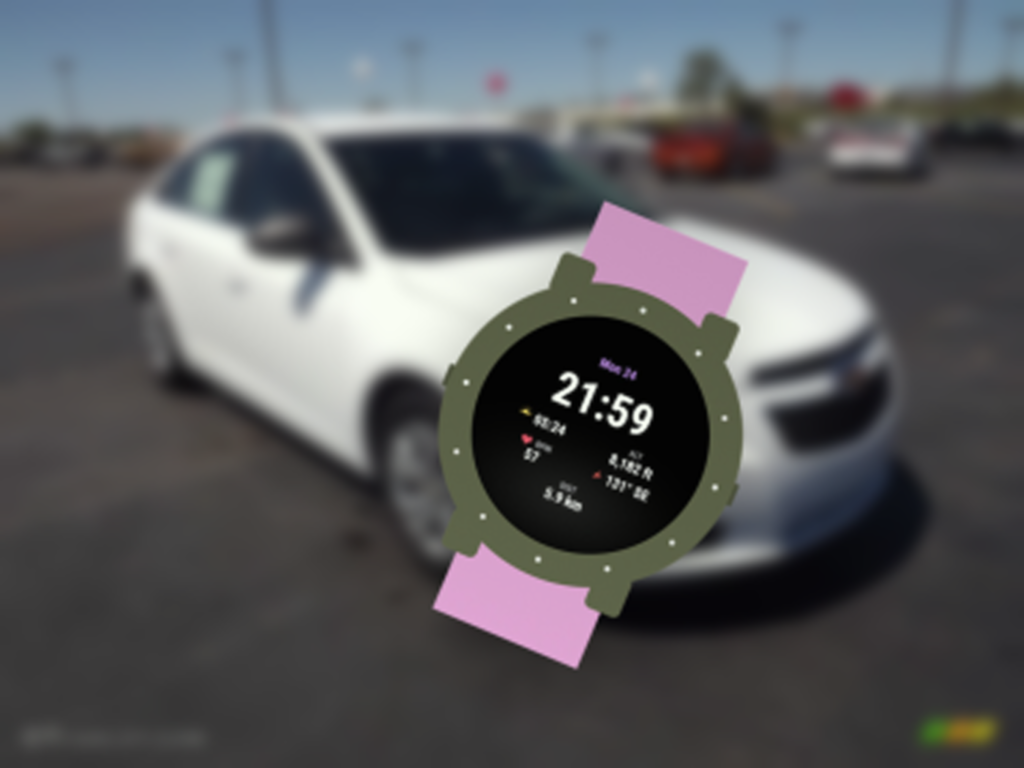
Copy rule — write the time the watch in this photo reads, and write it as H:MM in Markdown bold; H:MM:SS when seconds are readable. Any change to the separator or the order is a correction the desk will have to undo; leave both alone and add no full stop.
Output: **21:59**
